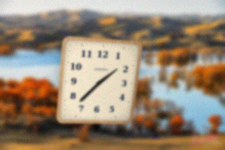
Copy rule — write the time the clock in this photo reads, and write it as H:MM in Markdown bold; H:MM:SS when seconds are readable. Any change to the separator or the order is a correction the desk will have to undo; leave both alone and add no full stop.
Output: **1:37**
